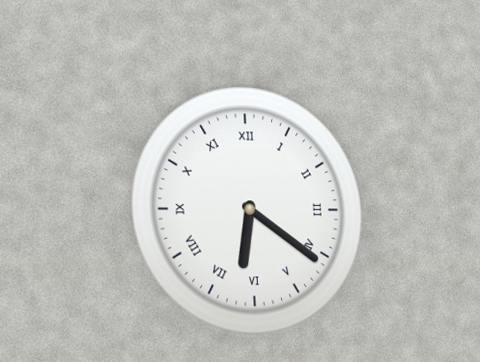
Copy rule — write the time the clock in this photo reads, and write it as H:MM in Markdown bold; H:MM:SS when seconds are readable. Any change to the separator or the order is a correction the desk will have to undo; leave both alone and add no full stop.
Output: **6:21**
